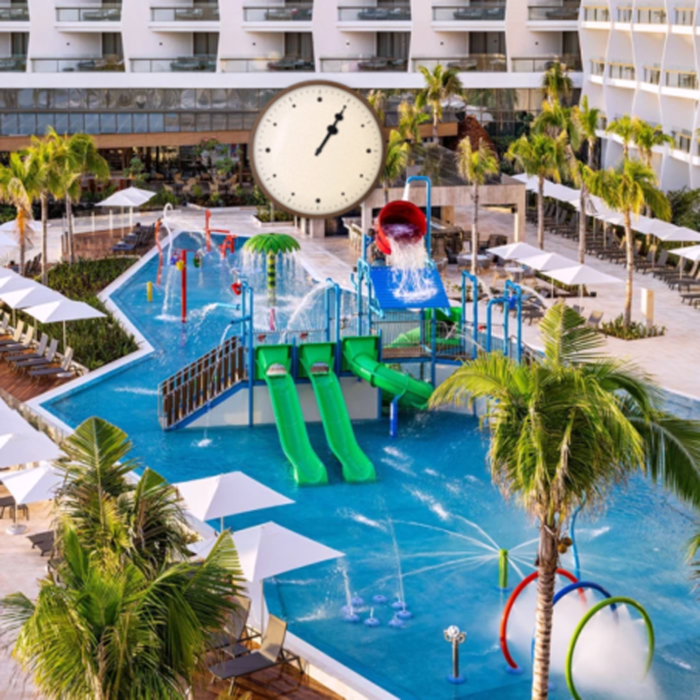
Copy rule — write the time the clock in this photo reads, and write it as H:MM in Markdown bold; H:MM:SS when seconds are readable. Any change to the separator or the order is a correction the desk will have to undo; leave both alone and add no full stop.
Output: **1:05**
